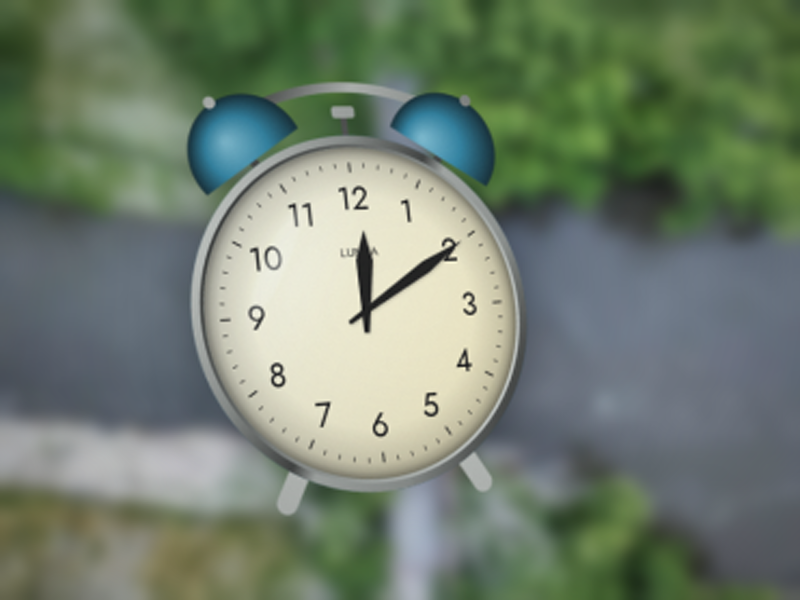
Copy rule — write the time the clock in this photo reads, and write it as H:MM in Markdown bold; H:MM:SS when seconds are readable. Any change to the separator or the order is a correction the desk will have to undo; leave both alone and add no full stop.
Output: **12:10**
